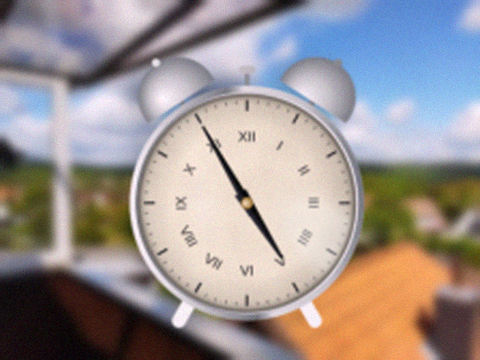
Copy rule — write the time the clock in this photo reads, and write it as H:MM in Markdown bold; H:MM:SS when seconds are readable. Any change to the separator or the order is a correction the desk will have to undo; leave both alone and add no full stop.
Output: **4:55**
